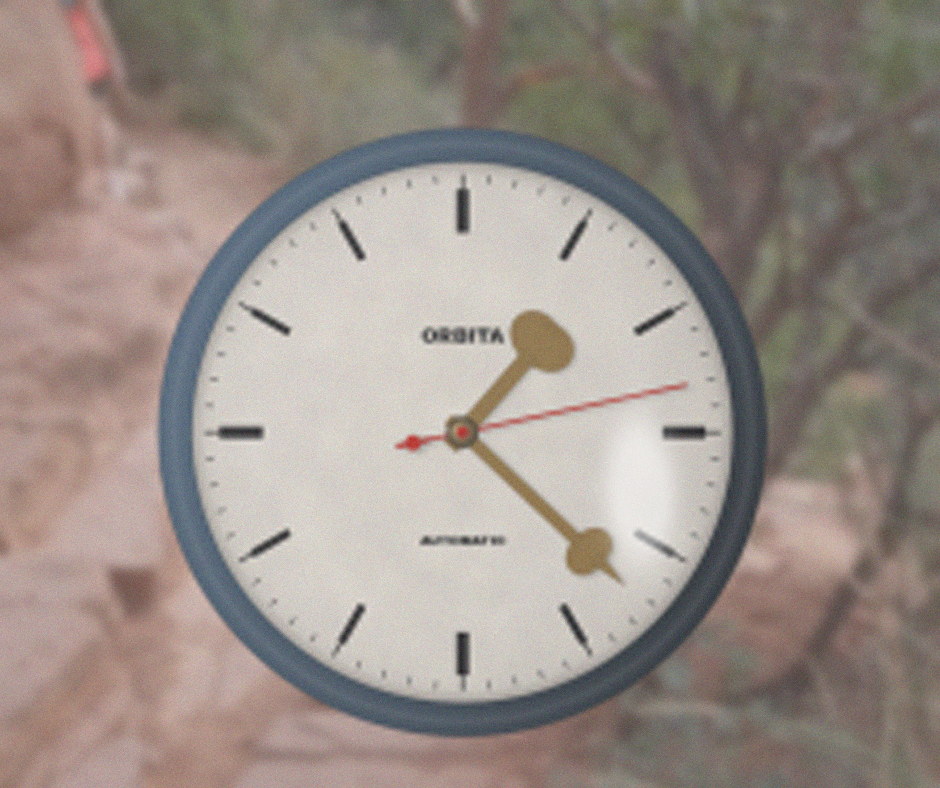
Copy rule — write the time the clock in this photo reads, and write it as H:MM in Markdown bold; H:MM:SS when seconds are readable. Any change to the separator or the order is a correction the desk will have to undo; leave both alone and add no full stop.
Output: **1:22:13**
